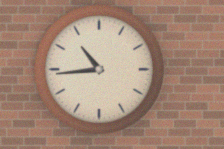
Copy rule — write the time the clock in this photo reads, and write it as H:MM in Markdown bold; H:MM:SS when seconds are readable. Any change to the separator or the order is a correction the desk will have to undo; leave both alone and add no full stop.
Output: **10:44**
